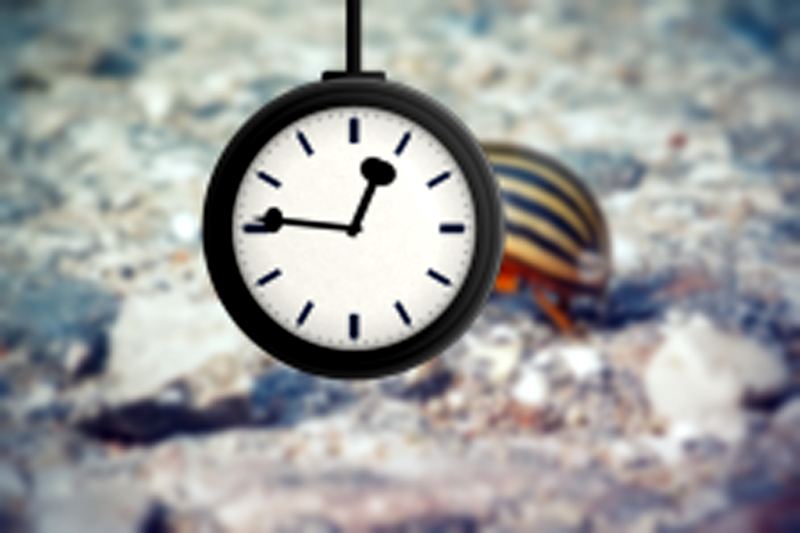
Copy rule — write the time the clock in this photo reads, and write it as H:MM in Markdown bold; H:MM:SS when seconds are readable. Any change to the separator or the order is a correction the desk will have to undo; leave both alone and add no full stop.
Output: **12:46**
